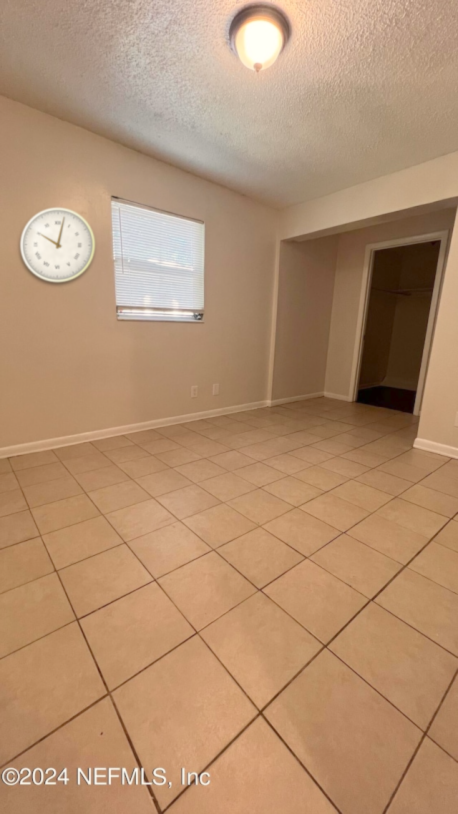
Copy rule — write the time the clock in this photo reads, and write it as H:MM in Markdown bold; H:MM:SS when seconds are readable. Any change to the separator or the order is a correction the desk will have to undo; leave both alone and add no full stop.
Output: **10:02**
